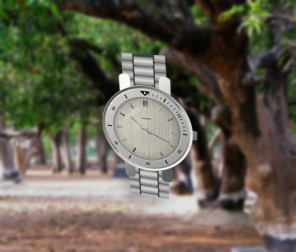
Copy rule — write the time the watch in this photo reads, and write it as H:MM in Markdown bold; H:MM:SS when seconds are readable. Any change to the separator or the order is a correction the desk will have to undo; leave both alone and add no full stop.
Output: **10:19**
